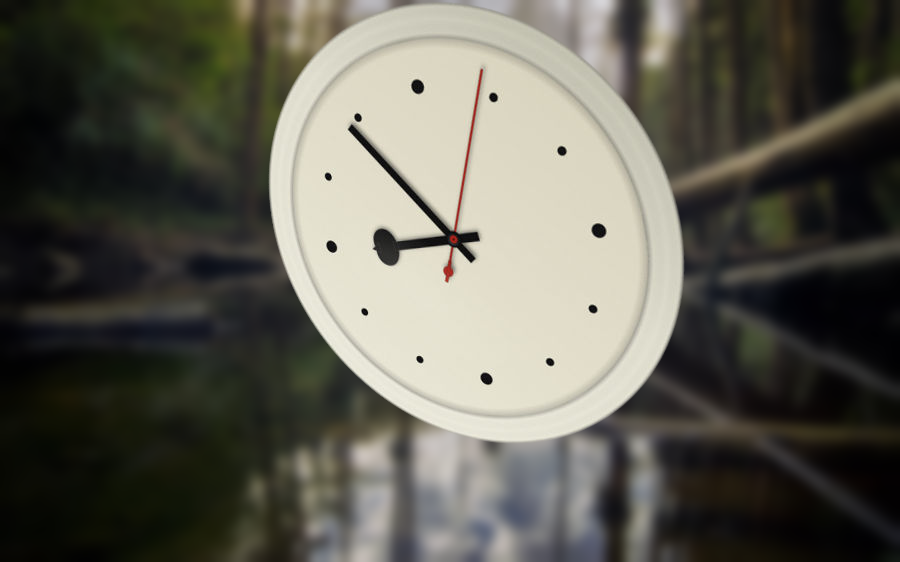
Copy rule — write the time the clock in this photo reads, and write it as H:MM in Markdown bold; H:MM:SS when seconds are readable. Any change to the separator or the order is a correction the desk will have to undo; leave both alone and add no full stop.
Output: **8:54:04**
